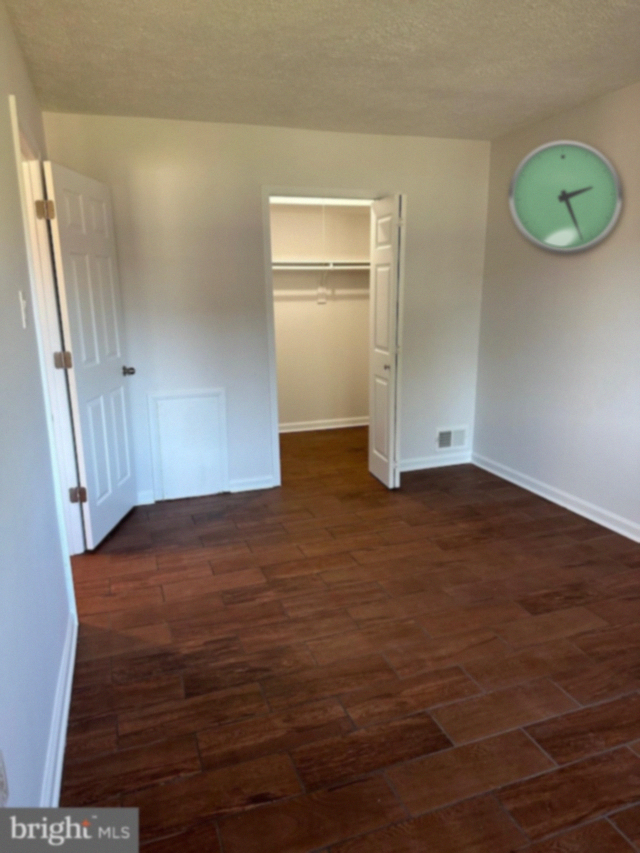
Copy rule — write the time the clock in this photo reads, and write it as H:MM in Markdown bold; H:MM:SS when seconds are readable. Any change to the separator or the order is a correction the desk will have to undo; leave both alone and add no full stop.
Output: **2:27**
